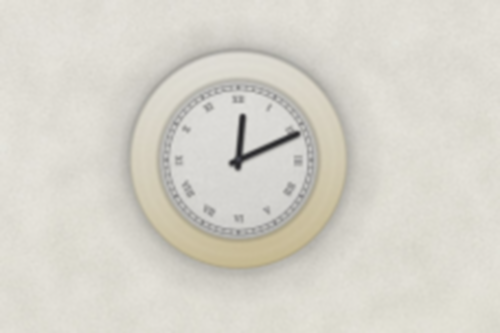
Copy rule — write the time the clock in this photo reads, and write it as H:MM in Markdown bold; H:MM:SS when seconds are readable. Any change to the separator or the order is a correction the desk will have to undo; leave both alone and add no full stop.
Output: **12:11**
